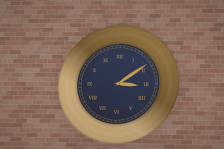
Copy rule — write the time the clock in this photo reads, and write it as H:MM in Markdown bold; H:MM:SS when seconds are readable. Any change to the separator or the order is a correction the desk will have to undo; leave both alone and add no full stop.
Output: **3:09**
